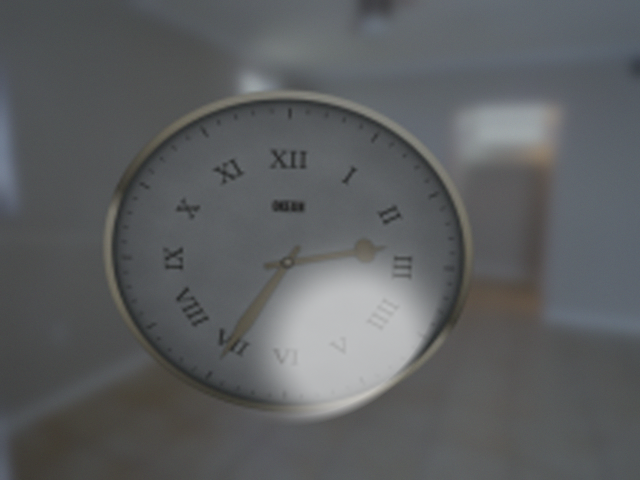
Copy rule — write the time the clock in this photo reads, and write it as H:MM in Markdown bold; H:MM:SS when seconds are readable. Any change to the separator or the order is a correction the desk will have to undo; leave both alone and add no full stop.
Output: **2:35**
